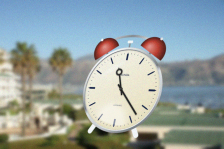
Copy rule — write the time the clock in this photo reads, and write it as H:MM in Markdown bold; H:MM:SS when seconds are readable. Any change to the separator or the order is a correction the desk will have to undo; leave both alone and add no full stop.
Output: **11:23**
